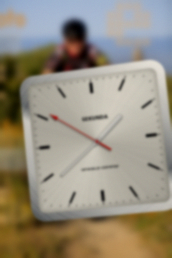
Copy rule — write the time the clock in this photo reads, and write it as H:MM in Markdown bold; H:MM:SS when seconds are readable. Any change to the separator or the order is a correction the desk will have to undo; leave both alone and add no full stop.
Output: **1:38:51**
